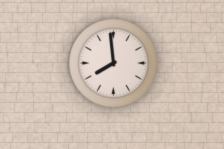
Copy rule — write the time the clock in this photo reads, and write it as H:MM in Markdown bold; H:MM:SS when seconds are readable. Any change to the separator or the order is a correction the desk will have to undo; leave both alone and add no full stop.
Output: **7:59**
